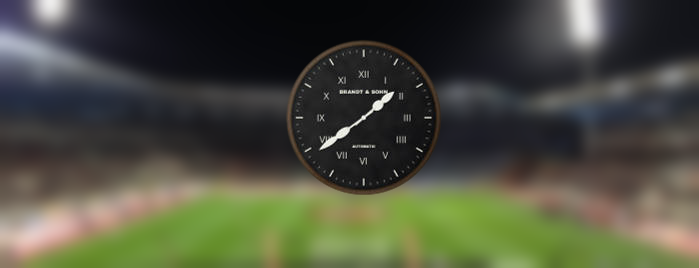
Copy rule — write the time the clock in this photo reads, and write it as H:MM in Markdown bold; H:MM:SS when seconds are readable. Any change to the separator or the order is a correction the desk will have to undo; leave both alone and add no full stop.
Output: **1:39**
